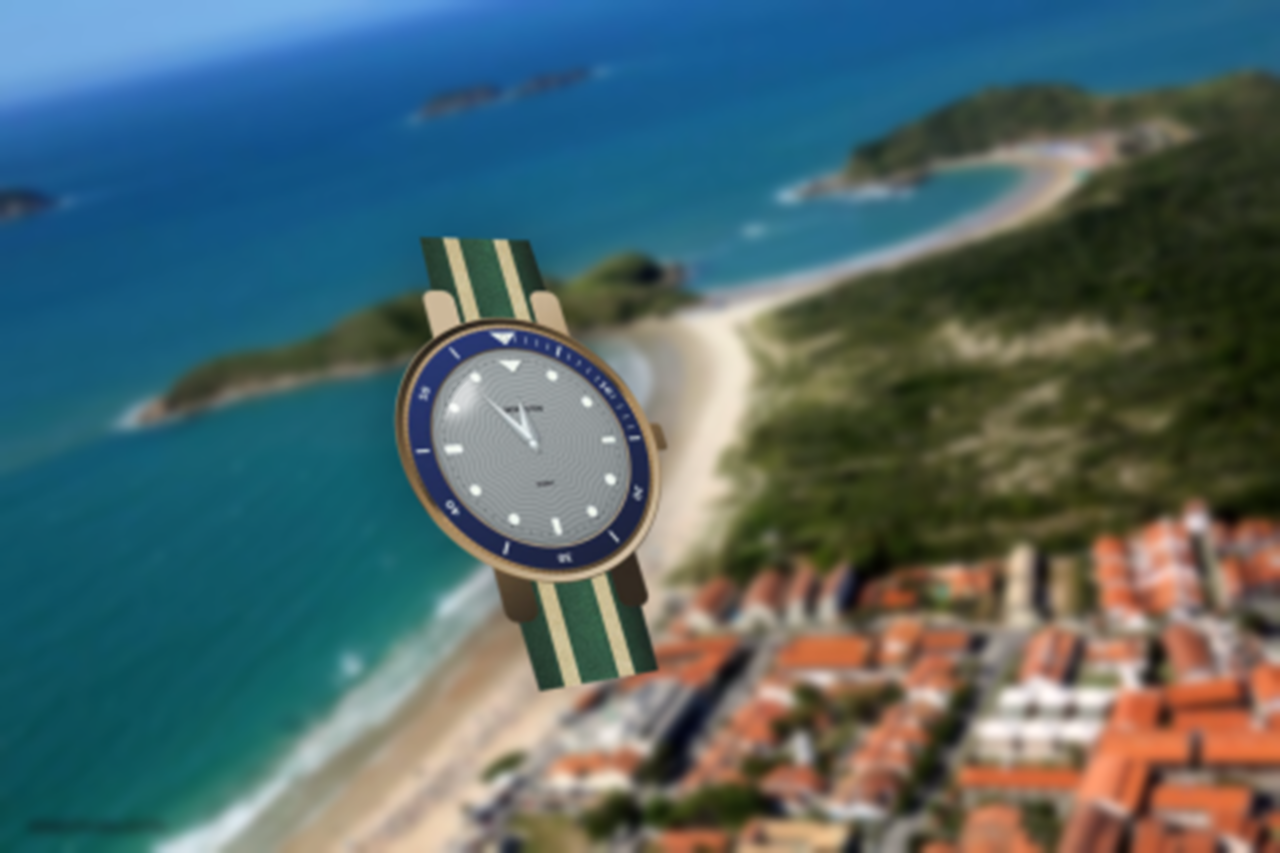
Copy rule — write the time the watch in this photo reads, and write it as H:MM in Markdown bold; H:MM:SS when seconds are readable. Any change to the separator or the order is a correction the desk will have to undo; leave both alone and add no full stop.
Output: **11:54**
